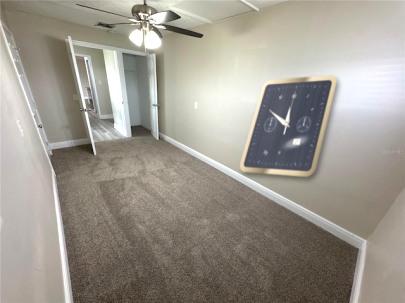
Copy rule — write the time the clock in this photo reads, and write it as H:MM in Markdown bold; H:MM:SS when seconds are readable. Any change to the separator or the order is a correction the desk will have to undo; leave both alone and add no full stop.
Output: **11:50**
